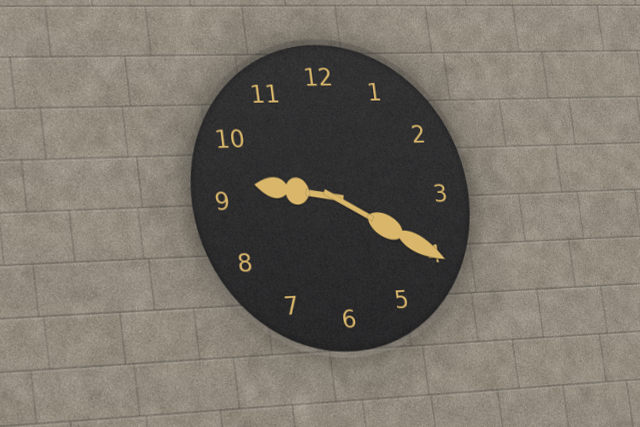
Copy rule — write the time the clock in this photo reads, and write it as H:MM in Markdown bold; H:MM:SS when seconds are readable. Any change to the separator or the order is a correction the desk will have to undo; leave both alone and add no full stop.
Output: **9:20**
